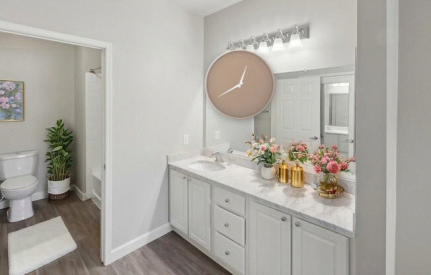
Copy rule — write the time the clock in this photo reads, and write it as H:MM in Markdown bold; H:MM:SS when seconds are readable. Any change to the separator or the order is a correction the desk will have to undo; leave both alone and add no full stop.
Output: **12:40**
